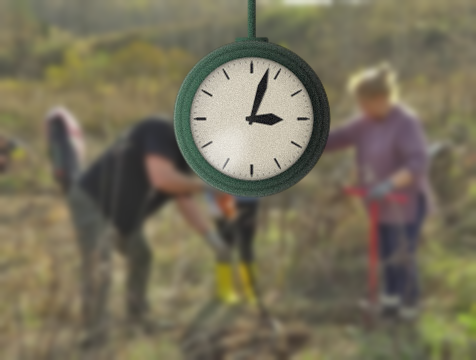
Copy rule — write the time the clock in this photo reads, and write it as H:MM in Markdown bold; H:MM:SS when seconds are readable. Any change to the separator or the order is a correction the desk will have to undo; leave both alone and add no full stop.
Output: **3:03**
